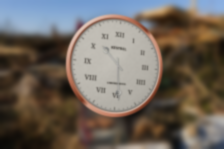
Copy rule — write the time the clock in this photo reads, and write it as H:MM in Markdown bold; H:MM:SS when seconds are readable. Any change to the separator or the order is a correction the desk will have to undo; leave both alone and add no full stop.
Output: **10:29**
